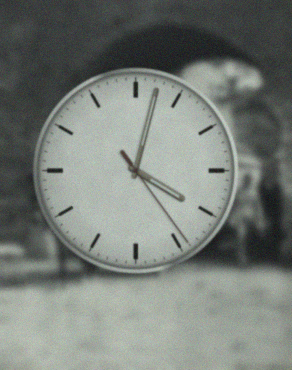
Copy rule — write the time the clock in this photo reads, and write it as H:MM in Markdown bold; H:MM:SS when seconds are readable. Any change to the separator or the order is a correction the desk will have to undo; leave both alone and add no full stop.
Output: **4:02:24**
